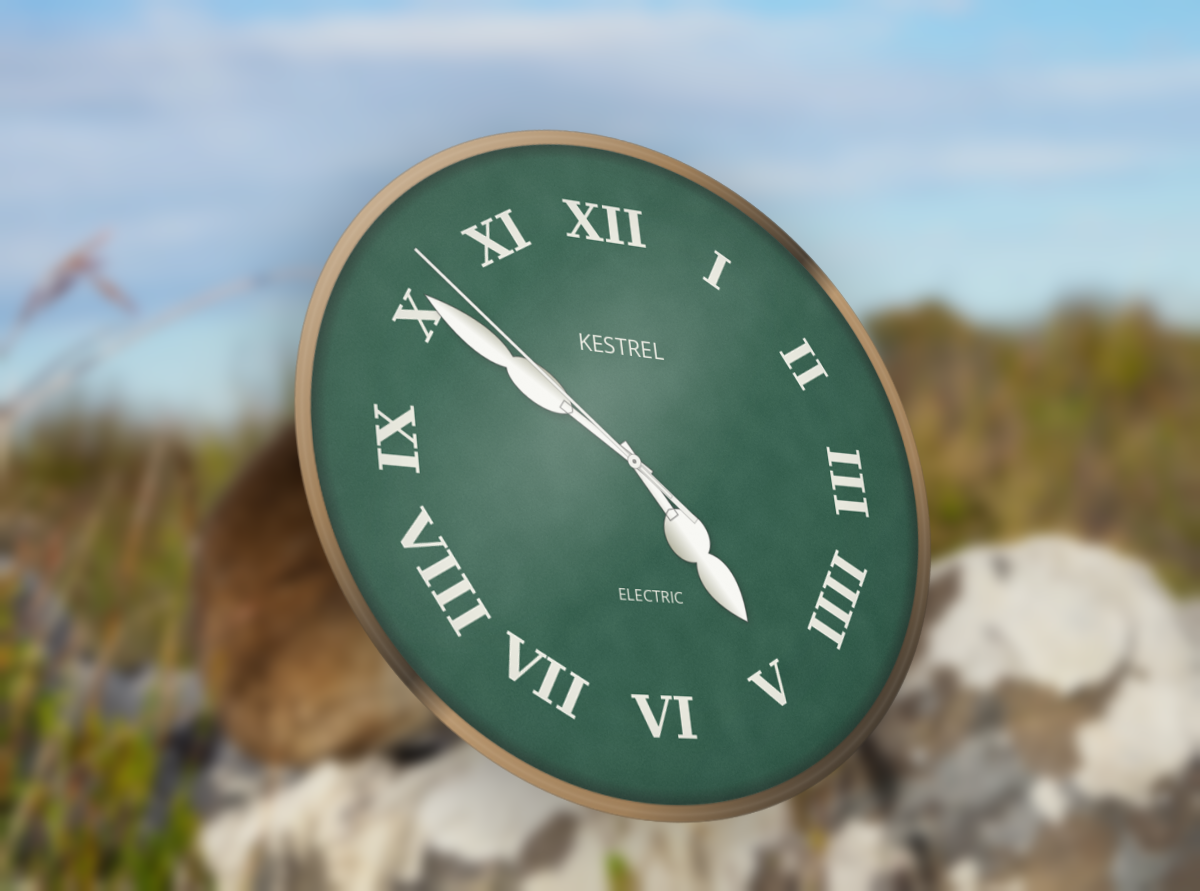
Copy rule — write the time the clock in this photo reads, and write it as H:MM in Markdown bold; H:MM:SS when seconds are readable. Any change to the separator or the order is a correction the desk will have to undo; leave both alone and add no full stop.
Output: **4:50:52**
